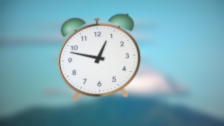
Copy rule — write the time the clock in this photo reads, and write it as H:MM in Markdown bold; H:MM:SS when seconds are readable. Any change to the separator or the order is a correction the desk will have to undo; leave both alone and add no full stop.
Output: **12:48**
